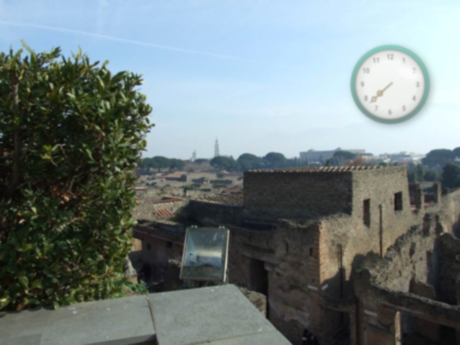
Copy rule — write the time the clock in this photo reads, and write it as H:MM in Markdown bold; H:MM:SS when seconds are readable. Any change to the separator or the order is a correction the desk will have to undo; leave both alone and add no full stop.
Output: **7:38**
